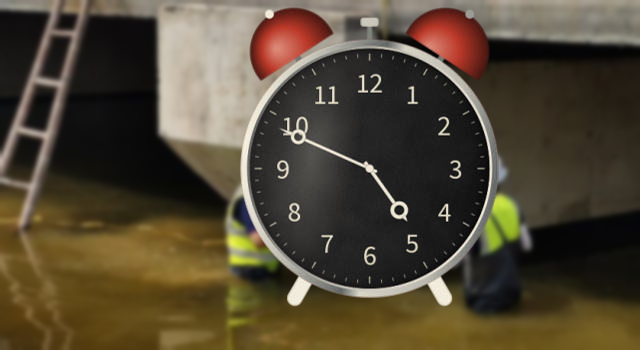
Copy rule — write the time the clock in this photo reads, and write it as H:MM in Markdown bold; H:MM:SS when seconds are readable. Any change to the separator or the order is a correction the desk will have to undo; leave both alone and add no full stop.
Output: **4:49**
